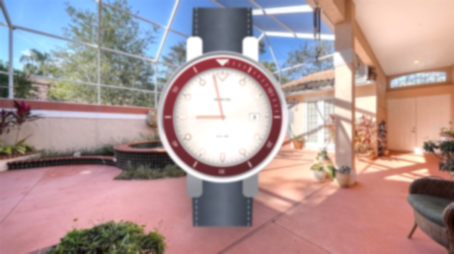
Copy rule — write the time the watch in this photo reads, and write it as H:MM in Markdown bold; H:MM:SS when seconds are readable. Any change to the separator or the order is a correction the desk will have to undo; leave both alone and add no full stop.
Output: **8:58**
